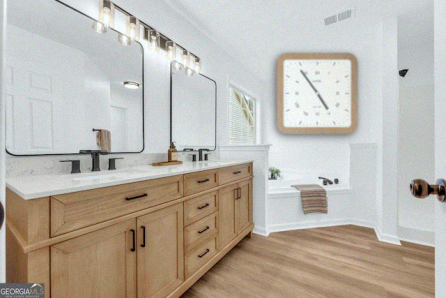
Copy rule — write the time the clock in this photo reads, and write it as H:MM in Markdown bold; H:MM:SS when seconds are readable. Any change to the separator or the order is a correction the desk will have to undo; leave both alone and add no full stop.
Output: **4:54**
